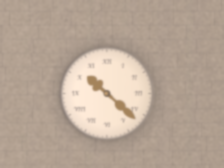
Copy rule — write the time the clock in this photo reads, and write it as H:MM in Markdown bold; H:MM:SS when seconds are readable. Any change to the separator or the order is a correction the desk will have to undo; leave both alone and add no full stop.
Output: **10:22**
